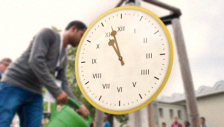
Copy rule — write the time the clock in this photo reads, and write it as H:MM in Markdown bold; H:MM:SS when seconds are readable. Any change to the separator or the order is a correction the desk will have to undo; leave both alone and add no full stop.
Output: **10:57**
